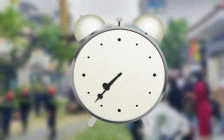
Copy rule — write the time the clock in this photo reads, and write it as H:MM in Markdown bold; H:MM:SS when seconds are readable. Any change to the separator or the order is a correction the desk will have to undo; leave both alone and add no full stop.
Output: **7:37**
